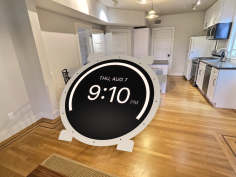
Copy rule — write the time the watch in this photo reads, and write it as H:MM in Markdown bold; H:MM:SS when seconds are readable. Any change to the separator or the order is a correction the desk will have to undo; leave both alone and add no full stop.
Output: **9:10**
